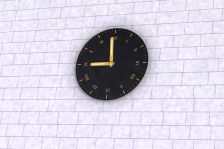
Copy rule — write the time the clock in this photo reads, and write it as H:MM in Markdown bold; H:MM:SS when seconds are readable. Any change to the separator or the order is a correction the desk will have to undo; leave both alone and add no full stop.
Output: **8:59**
